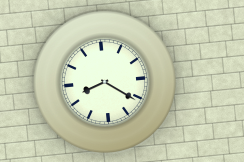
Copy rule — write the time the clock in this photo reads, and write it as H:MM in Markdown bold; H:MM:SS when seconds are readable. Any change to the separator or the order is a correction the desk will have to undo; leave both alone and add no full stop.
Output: **8:21**
